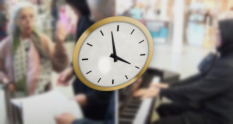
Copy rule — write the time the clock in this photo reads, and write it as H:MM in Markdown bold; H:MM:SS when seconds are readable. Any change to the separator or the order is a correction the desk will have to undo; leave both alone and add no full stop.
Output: **3:58**
